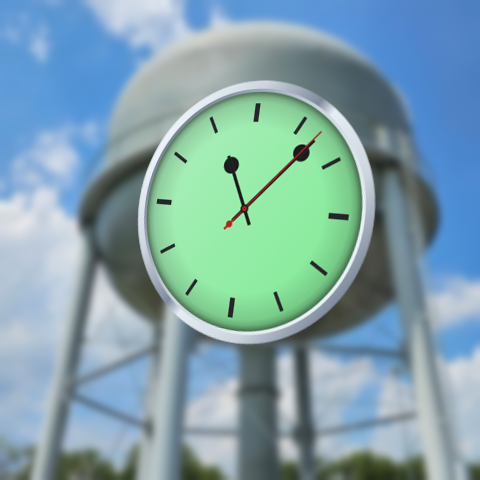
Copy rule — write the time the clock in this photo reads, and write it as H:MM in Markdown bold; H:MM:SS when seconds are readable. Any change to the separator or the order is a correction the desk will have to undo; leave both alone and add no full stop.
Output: **11:07:07**
